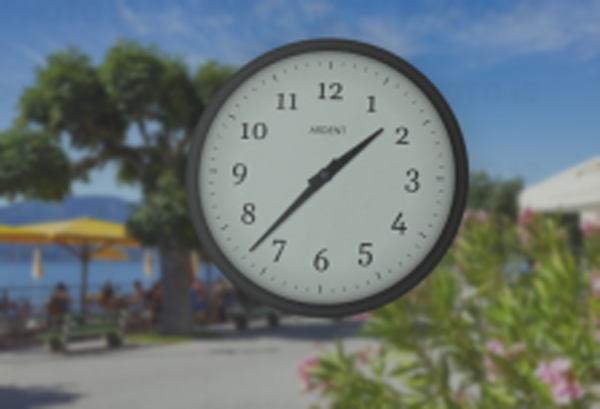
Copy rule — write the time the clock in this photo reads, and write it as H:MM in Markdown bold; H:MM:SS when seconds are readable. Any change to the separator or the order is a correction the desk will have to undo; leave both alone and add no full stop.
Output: **1:37**
